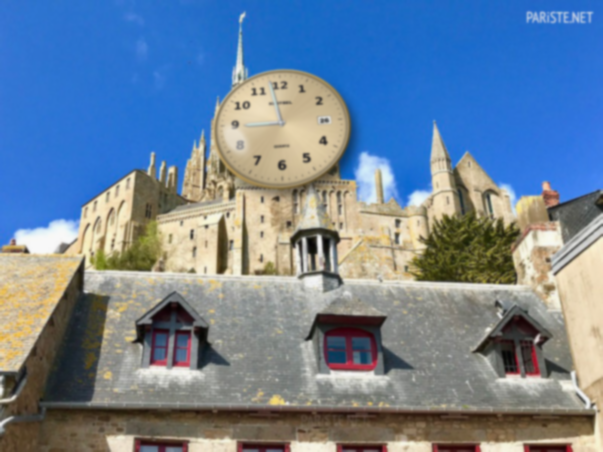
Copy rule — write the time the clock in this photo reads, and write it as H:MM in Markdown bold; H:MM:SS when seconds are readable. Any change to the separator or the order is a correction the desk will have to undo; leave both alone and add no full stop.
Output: **8:58**
